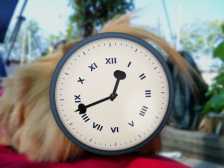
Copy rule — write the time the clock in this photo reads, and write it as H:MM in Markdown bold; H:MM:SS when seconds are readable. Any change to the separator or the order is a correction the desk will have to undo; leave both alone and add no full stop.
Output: **12:42**
